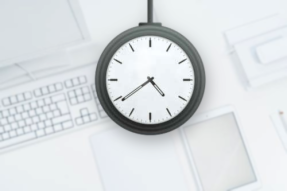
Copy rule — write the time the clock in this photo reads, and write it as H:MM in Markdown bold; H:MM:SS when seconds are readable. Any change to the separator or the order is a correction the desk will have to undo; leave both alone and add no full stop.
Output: **4:39**
